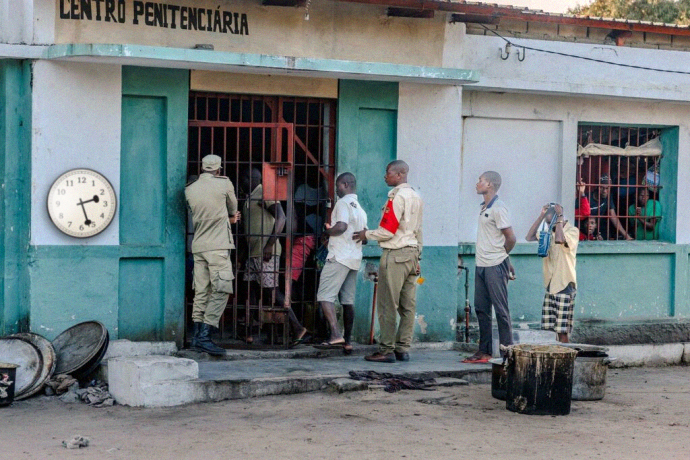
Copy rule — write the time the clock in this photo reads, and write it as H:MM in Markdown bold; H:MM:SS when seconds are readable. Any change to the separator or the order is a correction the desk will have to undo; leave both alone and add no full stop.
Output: **2:27**
